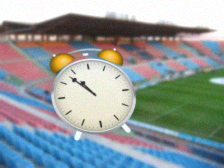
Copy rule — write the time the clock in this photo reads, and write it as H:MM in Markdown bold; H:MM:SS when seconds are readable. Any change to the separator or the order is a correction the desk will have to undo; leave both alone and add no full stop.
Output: **10:53**
